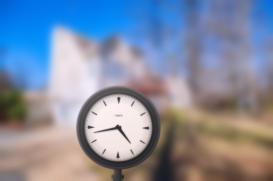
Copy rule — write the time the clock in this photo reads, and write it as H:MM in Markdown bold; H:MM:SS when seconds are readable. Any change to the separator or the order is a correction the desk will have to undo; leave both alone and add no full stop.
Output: **4:43**
